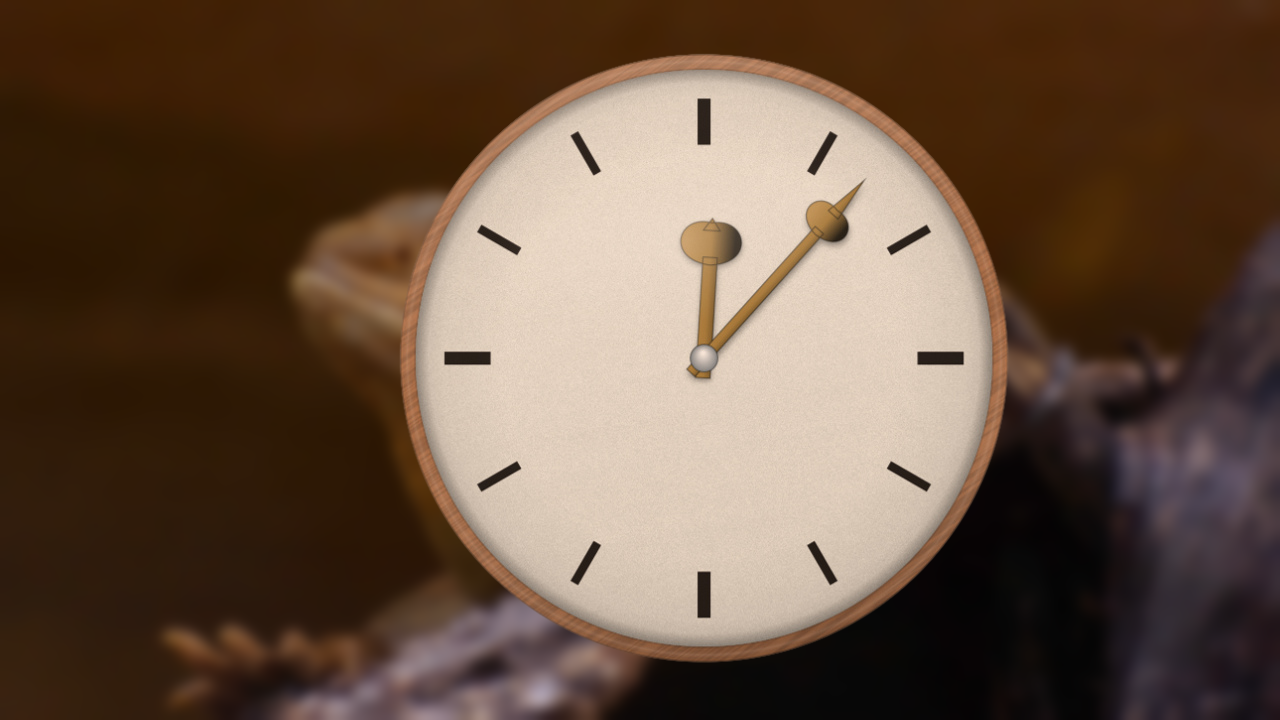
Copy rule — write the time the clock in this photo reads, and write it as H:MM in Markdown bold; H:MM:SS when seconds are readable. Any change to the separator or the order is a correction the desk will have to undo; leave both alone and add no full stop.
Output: **12:07**
